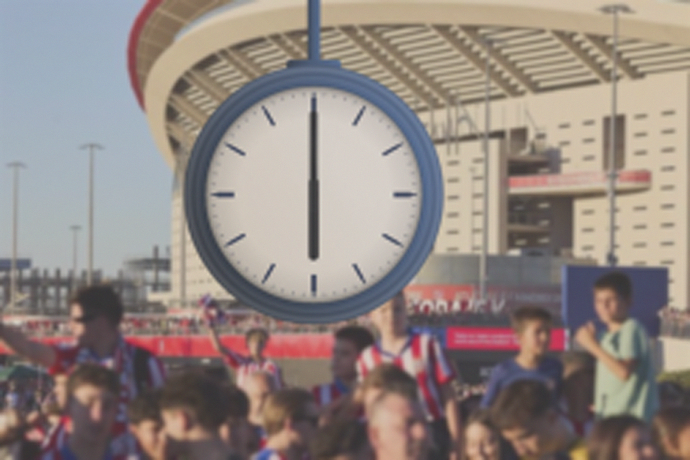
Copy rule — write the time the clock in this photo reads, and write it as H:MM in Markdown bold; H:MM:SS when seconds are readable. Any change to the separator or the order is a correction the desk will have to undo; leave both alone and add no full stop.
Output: **6:00**
